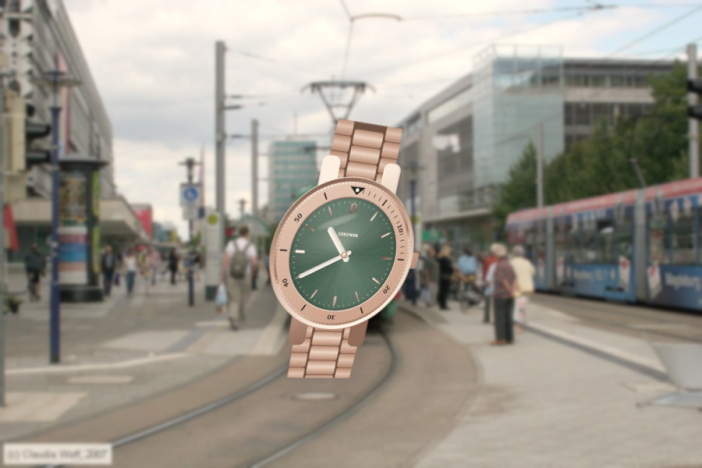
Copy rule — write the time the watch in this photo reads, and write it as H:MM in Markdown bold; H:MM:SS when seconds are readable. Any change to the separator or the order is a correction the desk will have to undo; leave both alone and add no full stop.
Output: **10:40**
